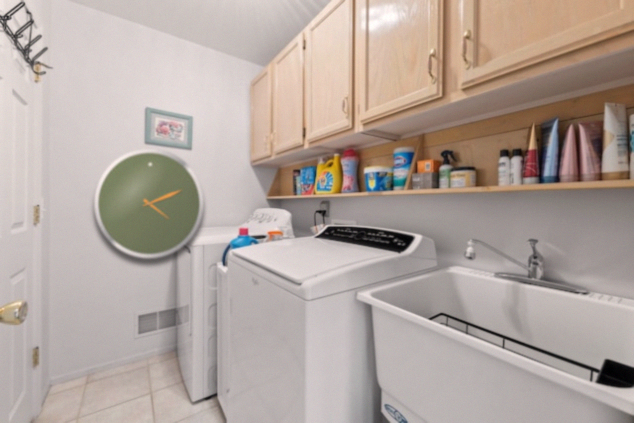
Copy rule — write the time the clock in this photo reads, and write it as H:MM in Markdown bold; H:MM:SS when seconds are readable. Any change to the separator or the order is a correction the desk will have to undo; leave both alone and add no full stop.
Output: **4:11**
